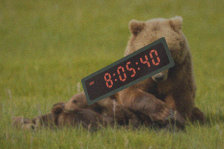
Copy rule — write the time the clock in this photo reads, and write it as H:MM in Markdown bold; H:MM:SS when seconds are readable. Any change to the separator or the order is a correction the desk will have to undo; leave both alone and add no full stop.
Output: **8:05:40**
